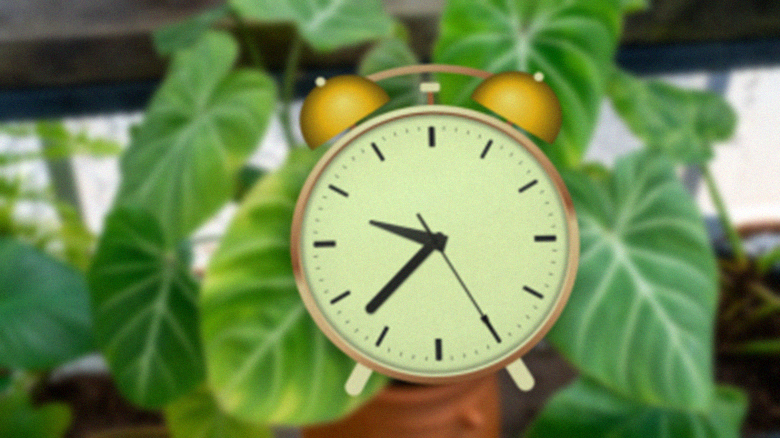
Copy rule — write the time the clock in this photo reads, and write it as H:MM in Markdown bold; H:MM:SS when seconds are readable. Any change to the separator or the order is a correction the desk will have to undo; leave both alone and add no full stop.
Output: **9:37:25**
